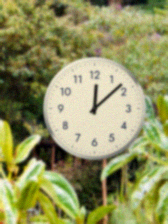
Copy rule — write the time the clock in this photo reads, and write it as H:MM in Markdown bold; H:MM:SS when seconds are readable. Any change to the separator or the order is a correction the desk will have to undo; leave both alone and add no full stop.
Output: **12:08**
